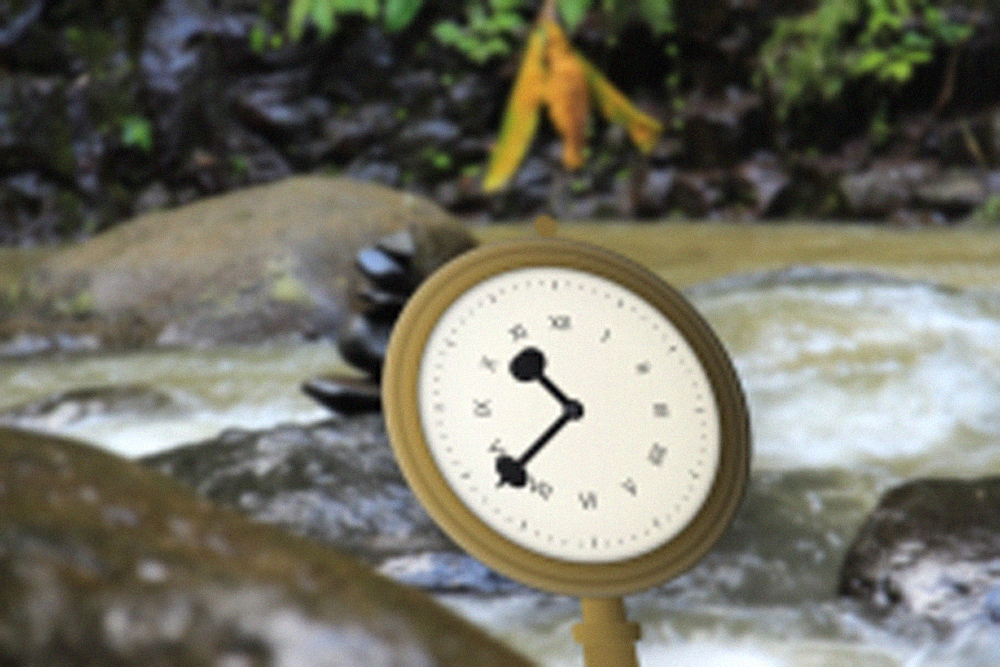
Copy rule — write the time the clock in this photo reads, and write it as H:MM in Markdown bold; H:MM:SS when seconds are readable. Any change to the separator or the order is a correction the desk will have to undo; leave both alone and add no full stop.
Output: **10:38**
